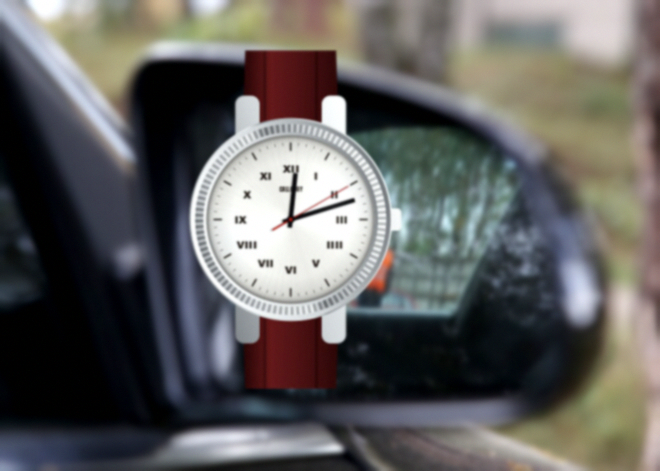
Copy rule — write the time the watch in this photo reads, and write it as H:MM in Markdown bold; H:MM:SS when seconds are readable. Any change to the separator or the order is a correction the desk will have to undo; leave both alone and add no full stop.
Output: **12:12:10**
